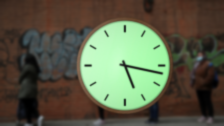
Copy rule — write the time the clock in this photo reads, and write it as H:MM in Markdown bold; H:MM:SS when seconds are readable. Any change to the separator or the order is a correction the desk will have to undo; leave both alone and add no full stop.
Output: **5:17**
